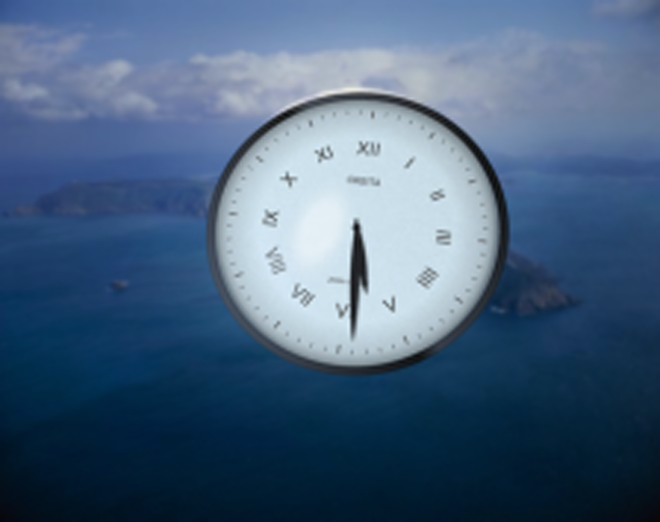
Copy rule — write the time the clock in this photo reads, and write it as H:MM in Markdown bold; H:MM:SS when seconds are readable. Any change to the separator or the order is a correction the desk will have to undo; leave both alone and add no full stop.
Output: **5:29**
